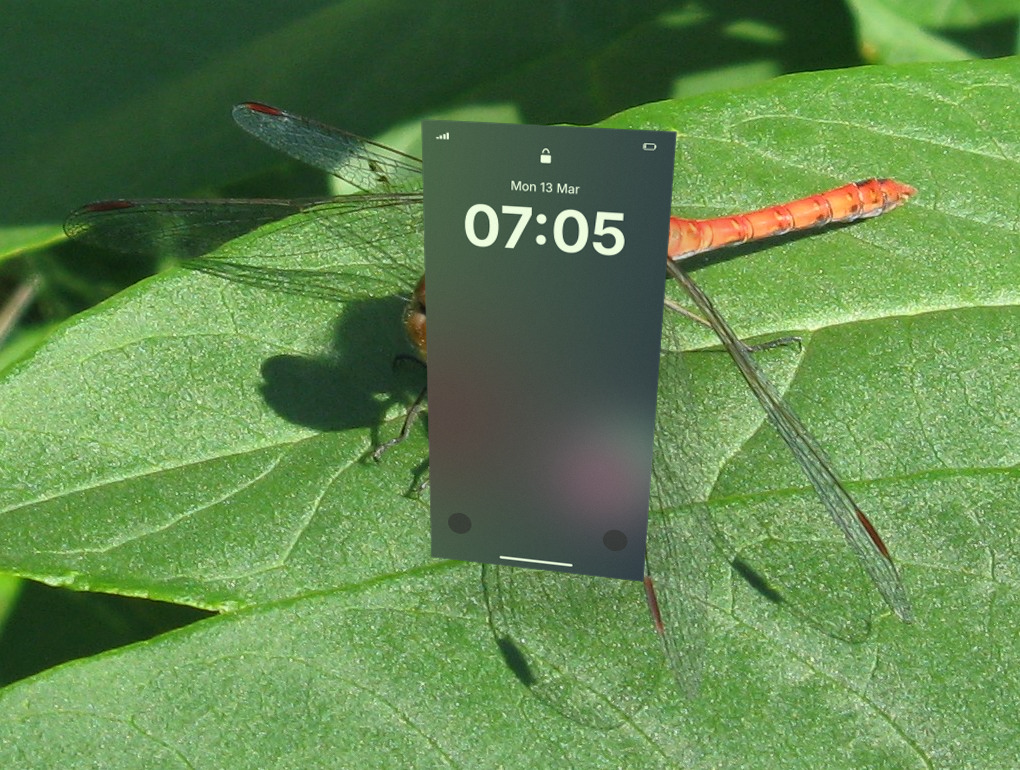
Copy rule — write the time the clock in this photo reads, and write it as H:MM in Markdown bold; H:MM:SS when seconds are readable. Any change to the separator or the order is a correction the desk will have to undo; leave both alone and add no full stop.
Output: **7:05**
